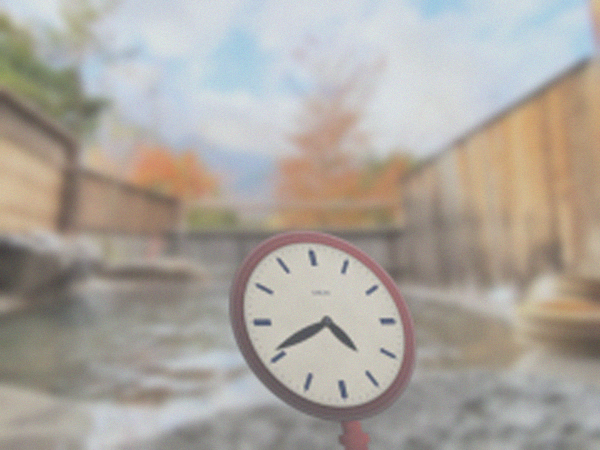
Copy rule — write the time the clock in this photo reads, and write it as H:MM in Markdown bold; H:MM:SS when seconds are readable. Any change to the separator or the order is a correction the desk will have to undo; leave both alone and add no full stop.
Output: **4:41**
